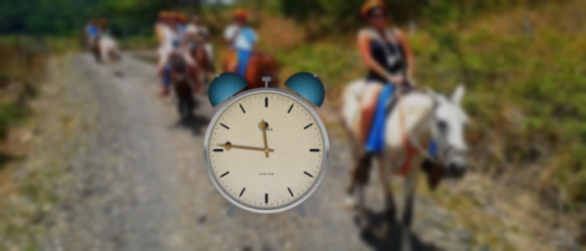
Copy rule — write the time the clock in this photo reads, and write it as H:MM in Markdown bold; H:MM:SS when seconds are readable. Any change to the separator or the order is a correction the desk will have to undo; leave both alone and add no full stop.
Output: **11:46**
